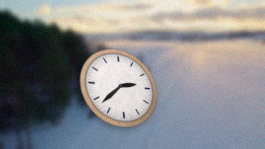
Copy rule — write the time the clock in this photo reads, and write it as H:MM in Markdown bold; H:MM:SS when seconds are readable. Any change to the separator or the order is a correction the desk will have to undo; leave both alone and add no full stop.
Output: **2:38**
